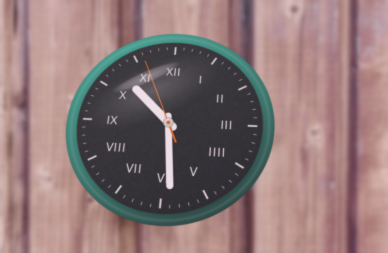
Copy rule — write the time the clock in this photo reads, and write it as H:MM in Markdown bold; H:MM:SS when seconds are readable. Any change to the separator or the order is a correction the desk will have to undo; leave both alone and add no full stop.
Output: **10:28:56**
